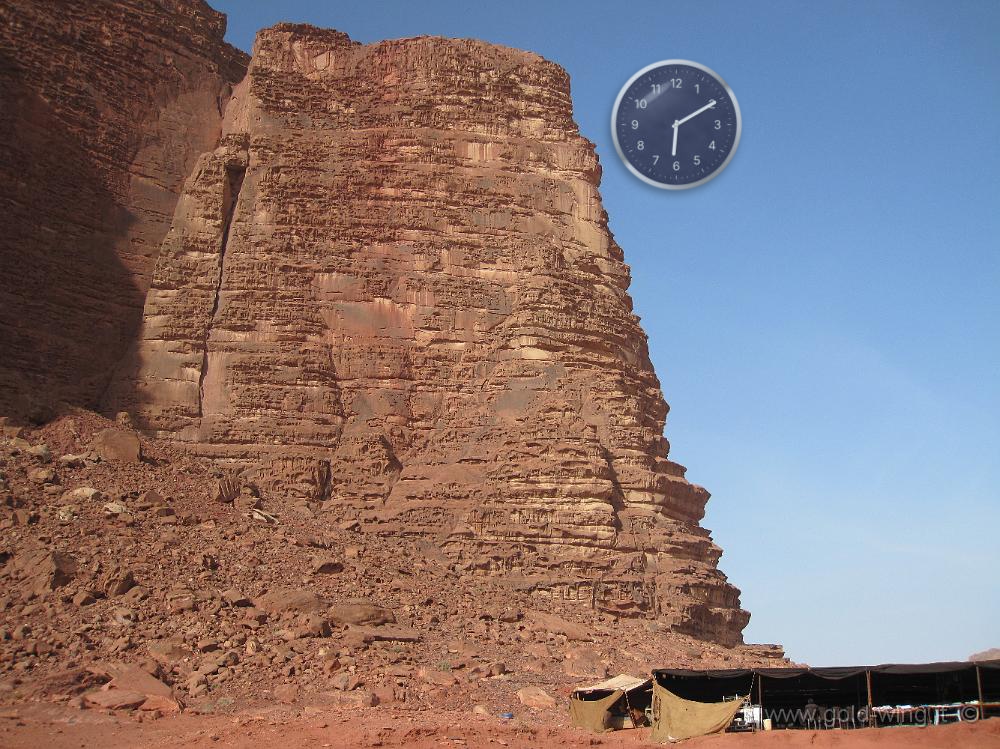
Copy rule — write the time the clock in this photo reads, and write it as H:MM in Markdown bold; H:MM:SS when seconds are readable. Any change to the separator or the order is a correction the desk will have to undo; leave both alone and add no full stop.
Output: **6:10**
